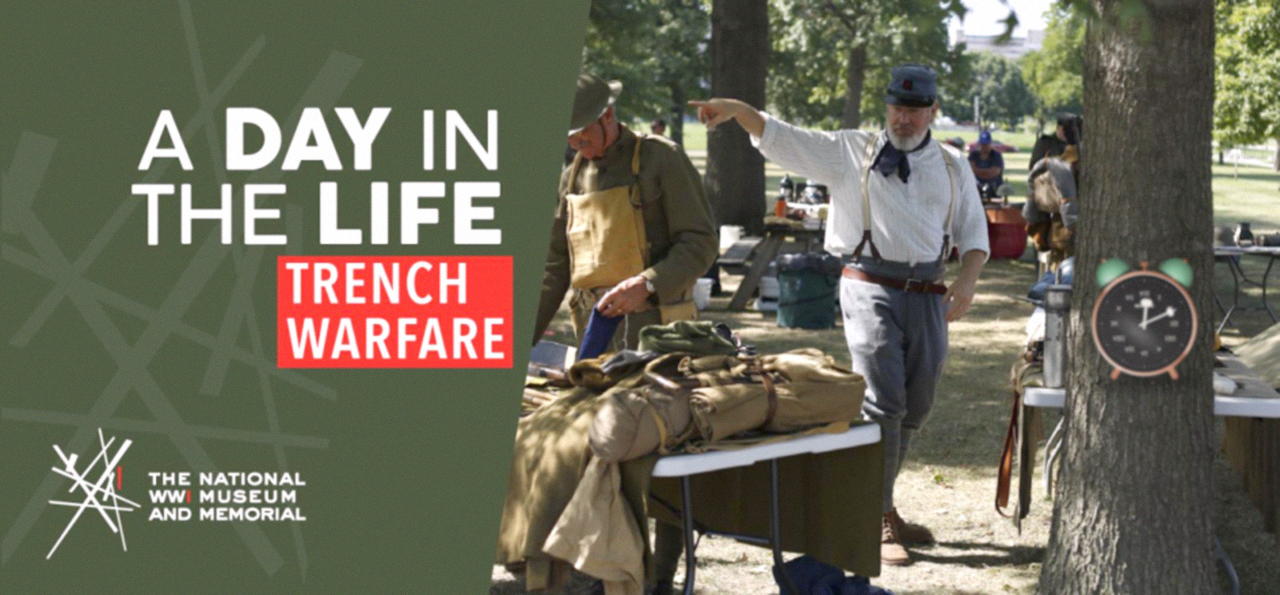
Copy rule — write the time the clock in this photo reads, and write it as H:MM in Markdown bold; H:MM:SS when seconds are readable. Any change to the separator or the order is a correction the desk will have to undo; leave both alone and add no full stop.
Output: **12:11**
